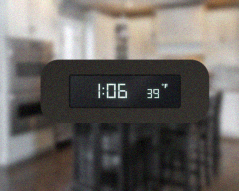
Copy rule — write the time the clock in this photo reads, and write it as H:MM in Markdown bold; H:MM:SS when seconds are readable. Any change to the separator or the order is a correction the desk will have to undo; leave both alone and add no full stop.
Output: **1:06**
